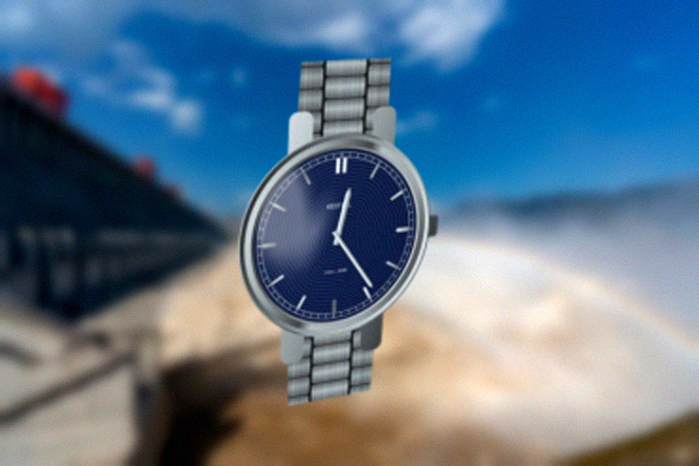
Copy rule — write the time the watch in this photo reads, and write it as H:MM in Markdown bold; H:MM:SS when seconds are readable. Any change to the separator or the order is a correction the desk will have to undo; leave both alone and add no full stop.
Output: **12:24**
